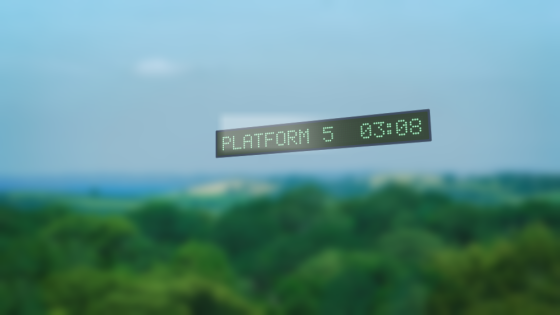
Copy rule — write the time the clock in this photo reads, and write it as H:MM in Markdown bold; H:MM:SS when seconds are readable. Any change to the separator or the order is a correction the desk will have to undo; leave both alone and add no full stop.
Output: **3:08**
